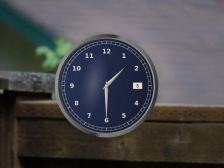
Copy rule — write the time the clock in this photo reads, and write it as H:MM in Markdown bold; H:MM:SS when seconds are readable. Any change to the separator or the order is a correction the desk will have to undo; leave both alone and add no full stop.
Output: **1:30**
